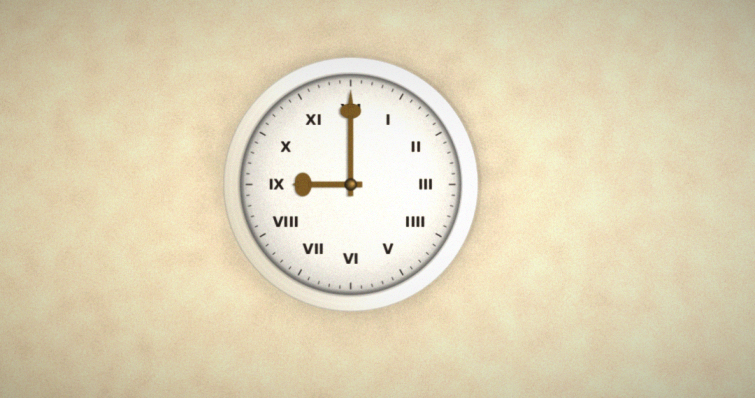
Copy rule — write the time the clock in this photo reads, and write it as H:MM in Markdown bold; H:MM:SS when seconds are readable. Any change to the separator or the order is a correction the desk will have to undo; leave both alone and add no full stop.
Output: **9:00**
